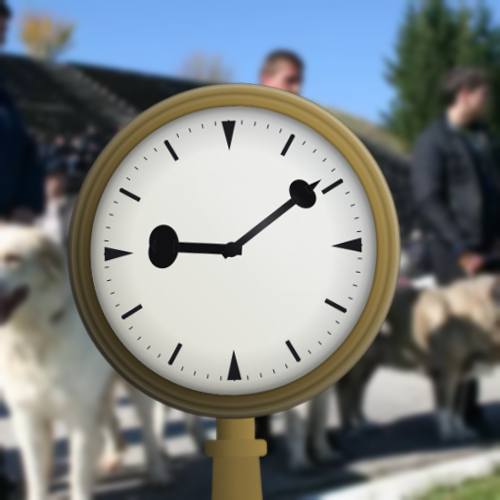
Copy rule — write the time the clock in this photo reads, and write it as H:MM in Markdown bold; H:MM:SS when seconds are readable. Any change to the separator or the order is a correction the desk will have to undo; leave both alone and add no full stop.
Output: **9:09**
